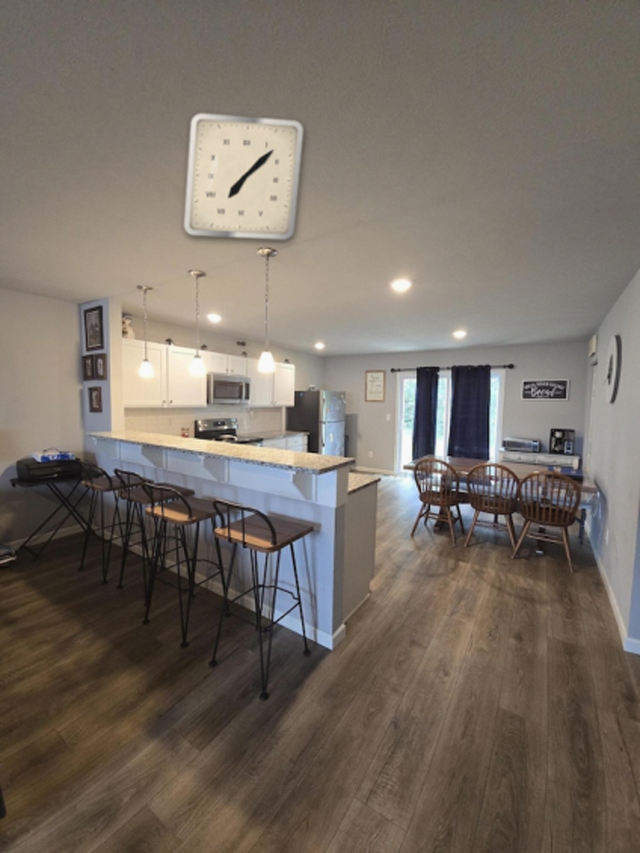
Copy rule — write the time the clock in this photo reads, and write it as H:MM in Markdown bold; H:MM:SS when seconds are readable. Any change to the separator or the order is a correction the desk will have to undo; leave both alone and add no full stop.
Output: **7:07**
